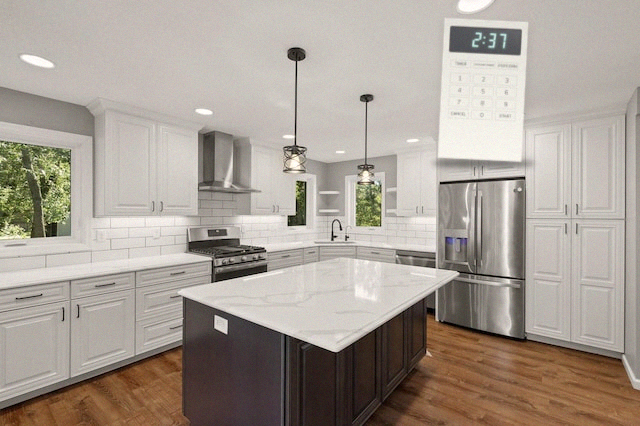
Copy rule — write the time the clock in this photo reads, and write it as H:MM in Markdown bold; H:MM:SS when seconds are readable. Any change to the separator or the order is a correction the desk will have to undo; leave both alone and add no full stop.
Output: **2:37**
